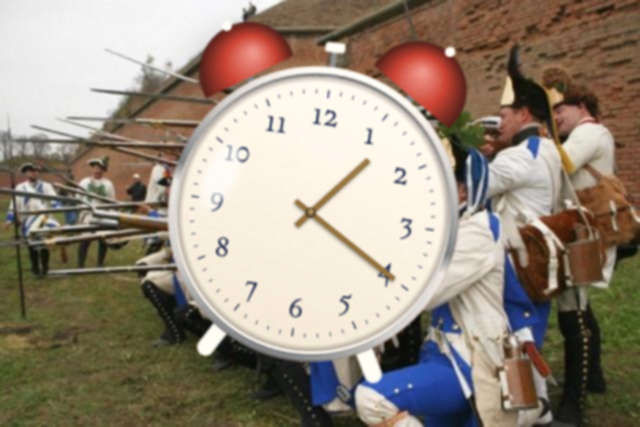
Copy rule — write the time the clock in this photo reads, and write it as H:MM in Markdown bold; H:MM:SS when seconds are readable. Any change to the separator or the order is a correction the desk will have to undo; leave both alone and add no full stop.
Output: **1:20**
